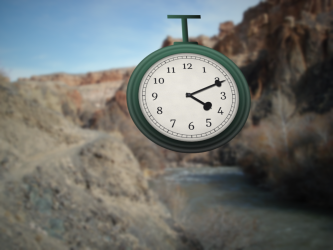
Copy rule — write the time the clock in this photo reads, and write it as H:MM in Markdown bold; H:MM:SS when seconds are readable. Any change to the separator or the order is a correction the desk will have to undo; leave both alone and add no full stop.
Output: **4:11**
